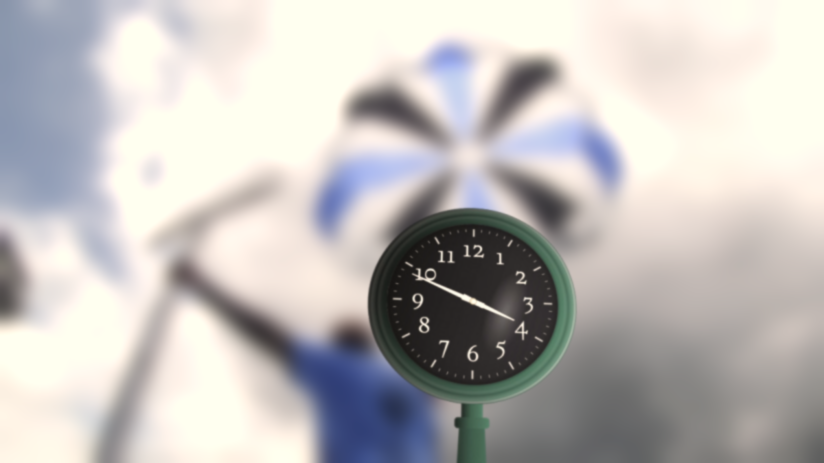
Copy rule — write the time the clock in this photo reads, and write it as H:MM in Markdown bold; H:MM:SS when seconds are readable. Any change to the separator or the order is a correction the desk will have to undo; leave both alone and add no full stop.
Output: **3:49**
